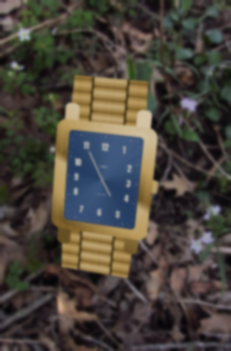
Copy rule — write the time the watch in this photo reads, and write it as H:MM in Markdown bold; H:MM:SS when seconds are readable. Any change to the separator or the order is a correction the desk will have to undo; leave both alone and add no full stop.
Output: **4:55**
